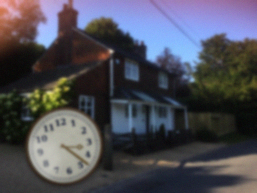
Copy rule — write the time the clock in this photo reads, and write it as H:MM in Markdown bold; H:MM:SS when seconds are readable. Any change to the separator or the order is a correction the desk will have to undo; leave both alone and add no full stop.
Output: **3:23**
